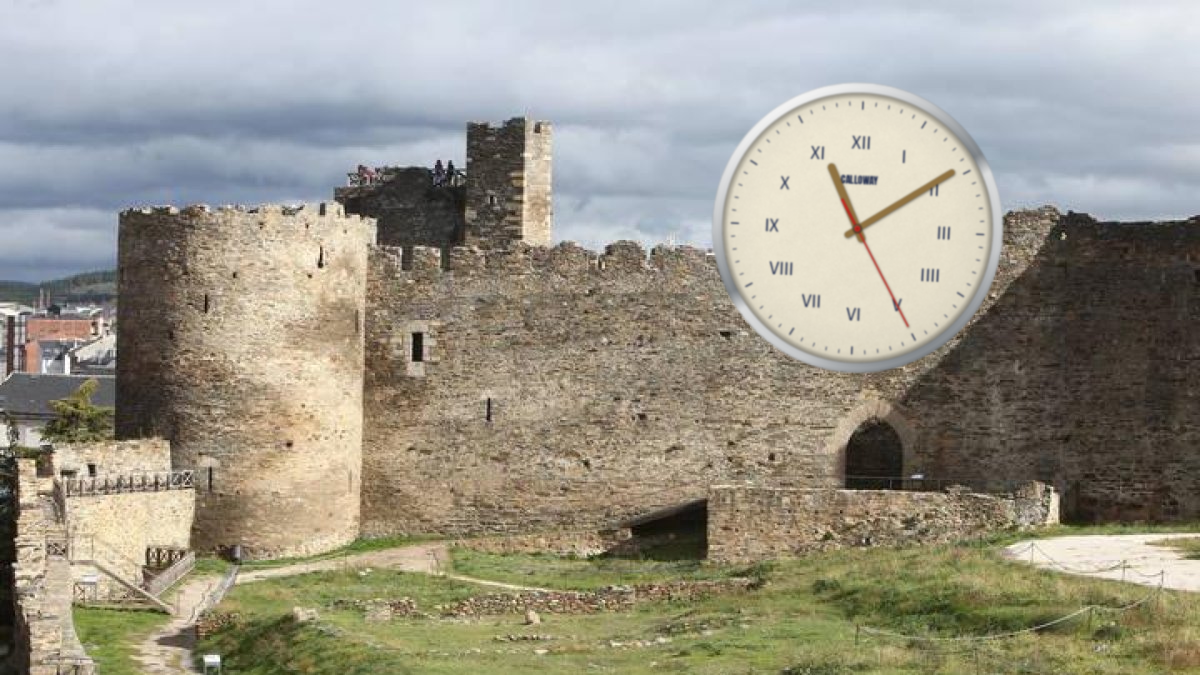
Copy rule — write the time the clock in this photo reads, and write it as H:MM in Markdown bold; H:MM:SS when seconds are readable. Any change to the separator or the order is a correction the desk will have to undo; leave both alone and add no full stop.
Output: **11:09:25**
